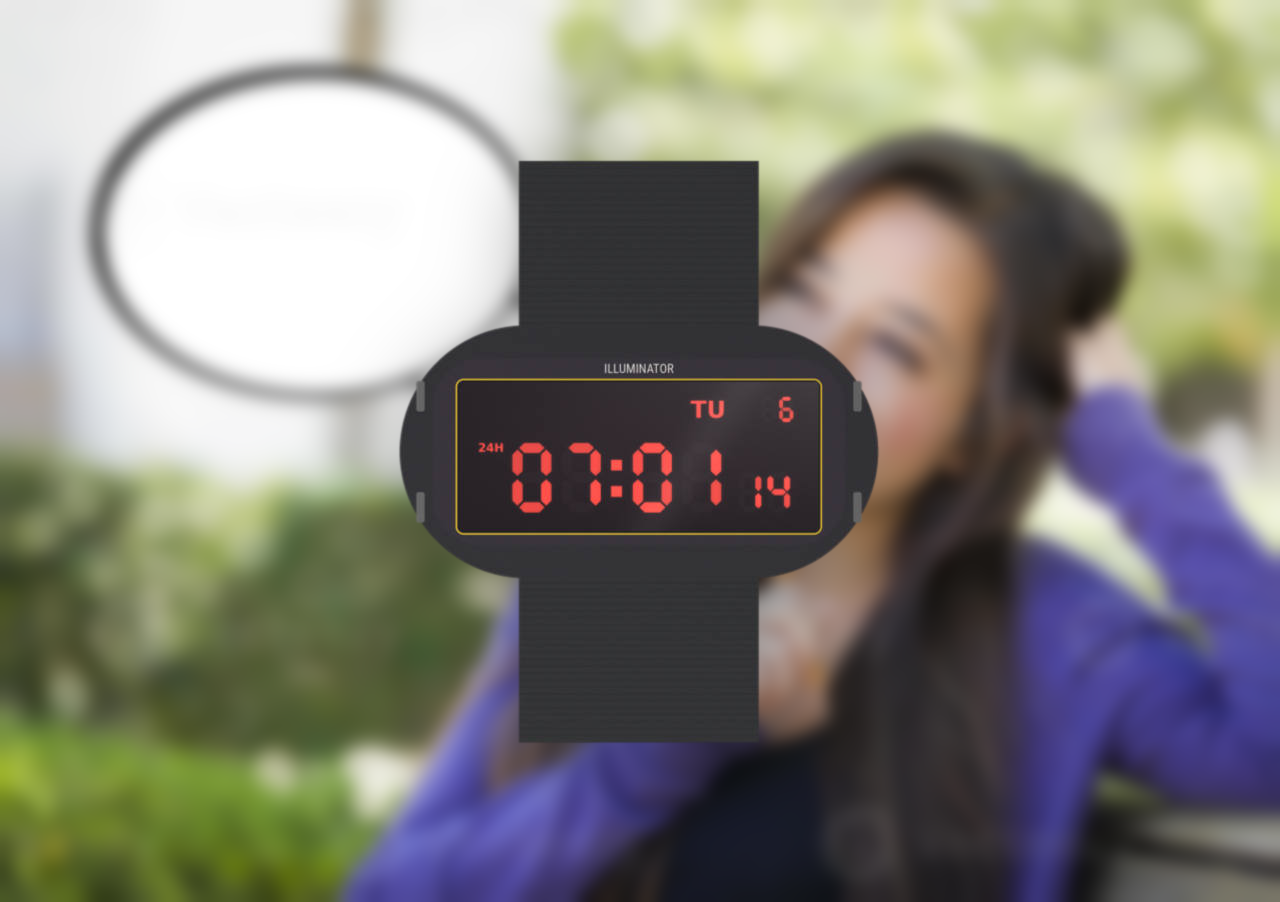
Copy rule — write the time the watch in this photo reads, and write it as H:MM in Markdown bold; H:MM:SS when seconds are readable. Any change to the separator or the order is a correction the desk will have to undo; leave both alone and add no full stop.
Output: **7:01:14**
